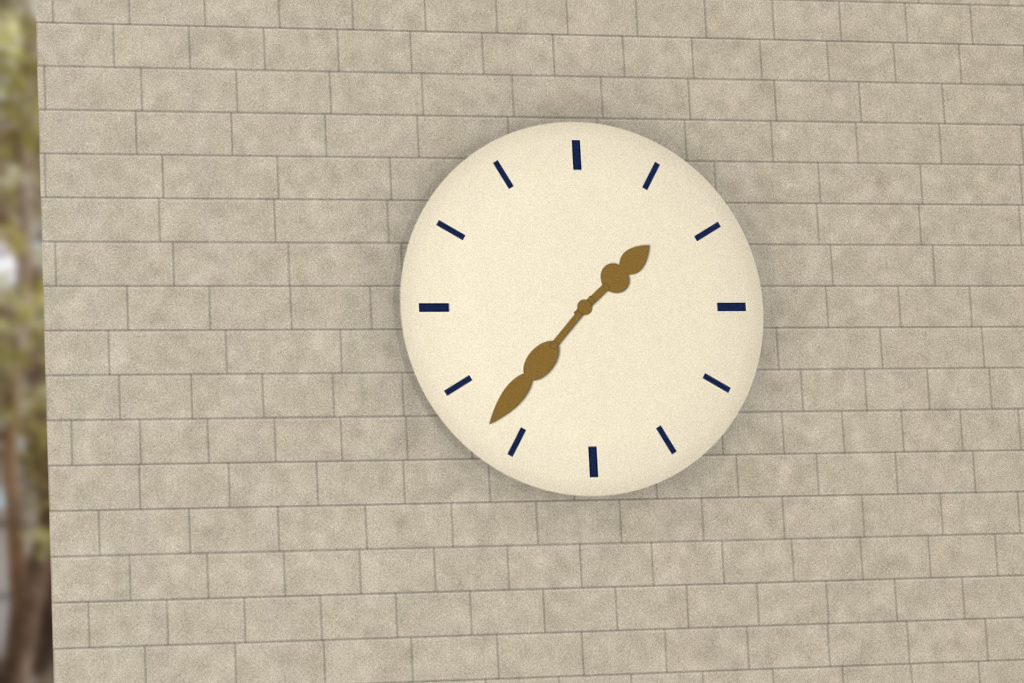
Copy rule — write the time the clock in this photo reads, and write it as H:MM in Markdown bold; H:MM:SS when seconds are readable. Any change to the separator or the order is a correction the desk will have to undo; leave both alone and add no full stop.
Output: **1:37**
